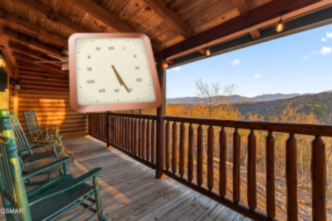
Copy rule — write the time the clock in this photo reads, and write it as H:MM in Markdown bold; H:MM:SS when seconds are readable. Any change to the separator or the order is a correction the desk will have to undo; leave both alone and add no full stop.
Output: **5:26**
